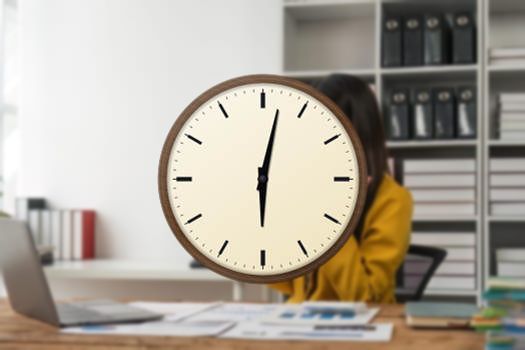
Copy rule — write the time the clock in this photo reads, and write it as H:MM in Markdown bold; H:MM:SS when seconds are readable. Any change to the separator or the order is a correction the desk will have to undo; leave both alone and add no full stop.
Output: **6:02**
